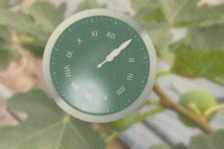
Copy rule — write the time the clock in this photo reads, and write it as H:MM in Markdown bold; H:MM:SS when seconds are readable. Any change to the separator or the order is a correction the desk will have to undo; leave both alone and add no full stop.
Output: **1:05**
